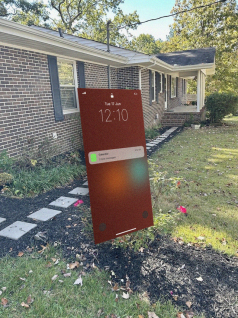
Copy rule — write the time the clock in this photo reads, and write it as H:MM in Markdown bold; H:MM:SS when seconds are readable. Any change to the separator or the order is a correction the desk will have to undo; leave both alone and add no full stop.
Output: **12:10**
